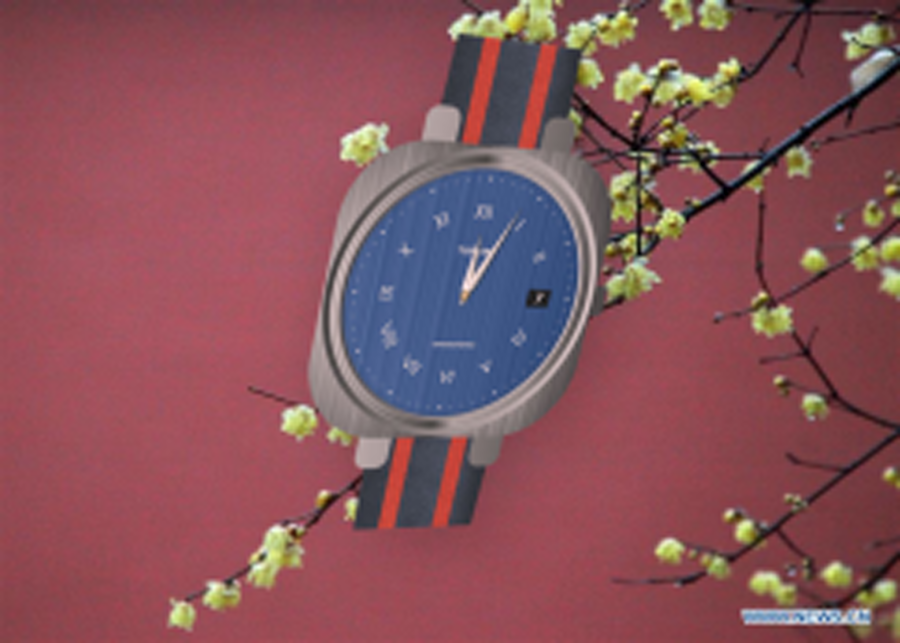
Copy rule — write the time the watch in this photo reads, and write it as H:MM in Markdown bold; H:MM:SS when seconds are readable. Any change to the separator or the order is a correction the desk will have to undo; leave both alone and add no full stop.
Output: **12:04**
